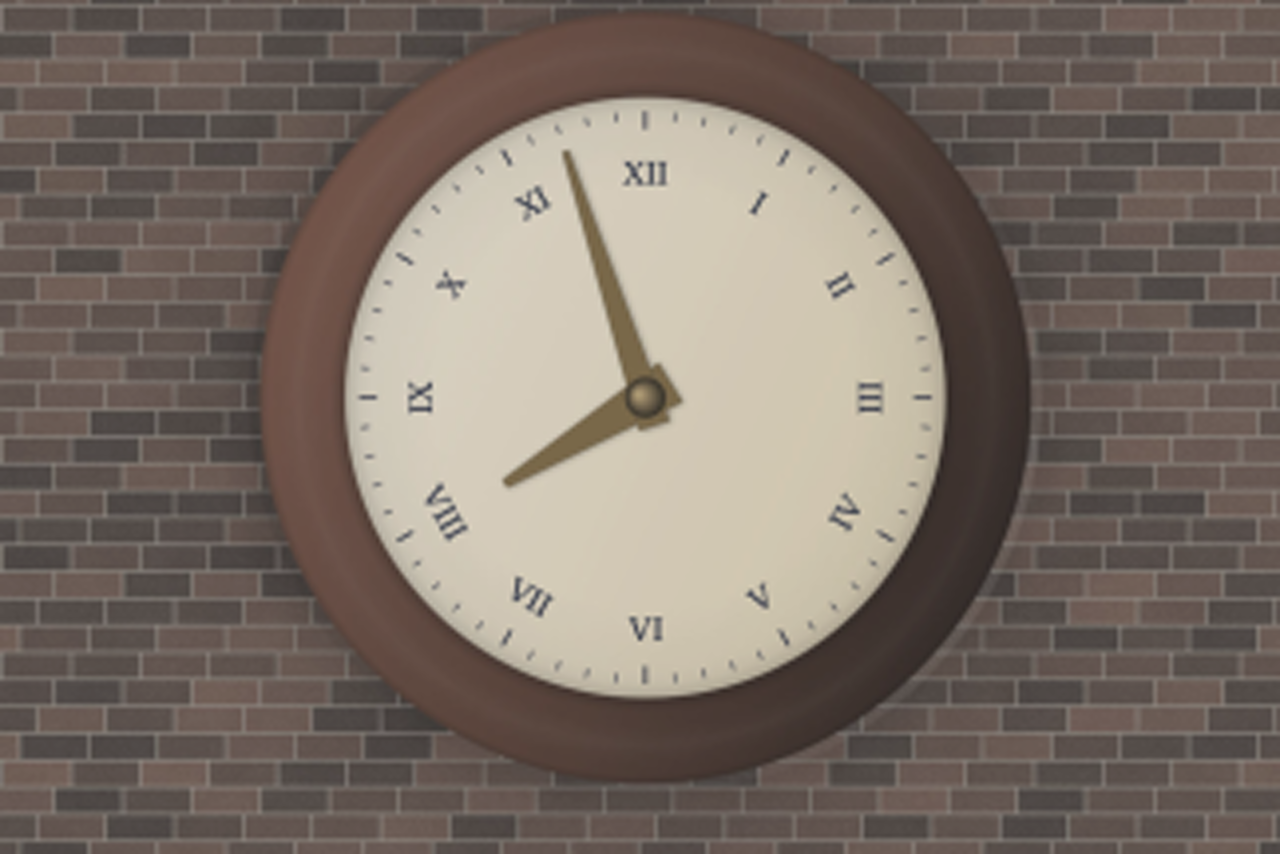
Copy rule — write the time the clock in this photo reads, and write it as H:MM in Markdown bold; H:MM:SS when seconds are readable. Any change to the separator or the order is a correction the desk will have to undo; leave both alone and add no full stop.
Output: **7:57**
